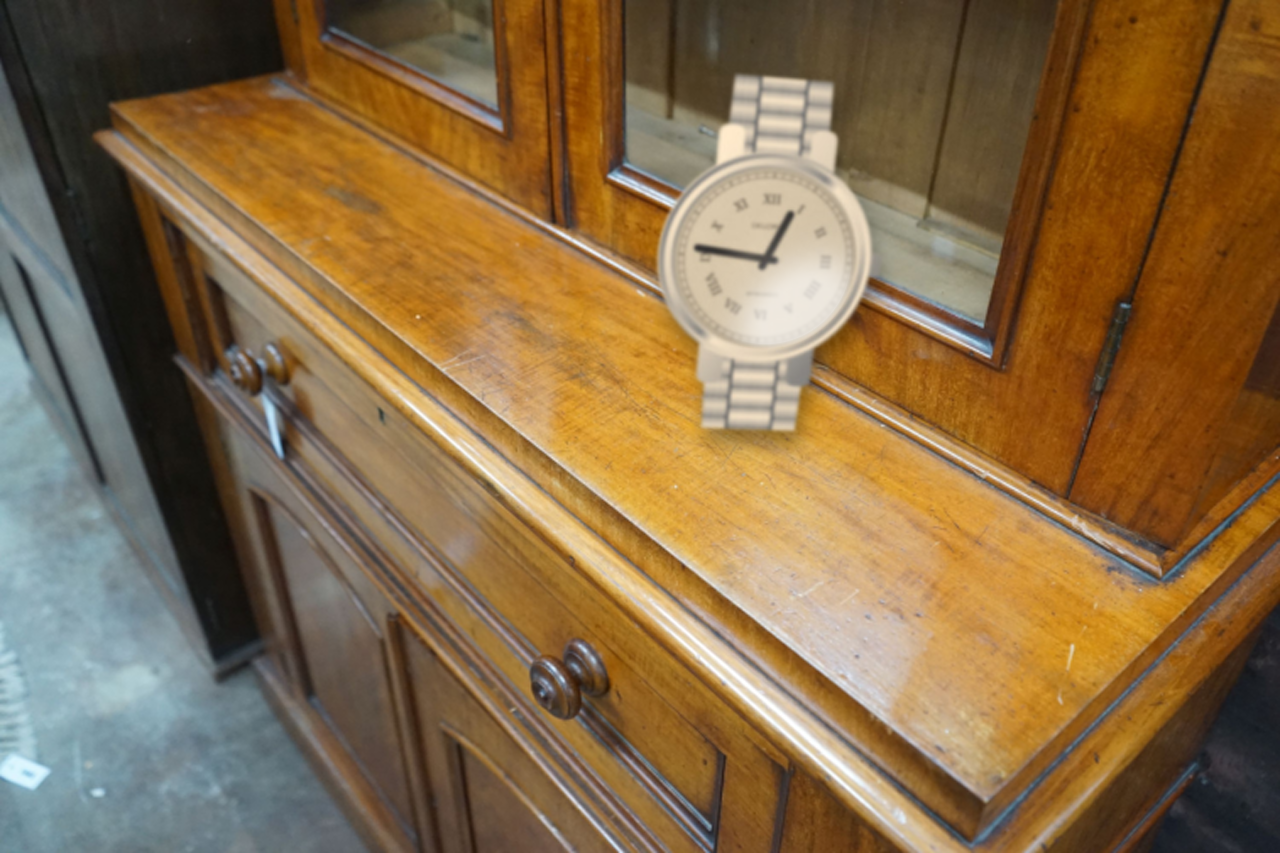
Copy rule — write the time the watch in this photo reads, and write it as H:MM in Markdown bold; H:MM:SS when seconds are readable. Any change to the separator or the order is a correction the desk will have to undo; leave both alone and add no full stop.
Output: **12:46**
